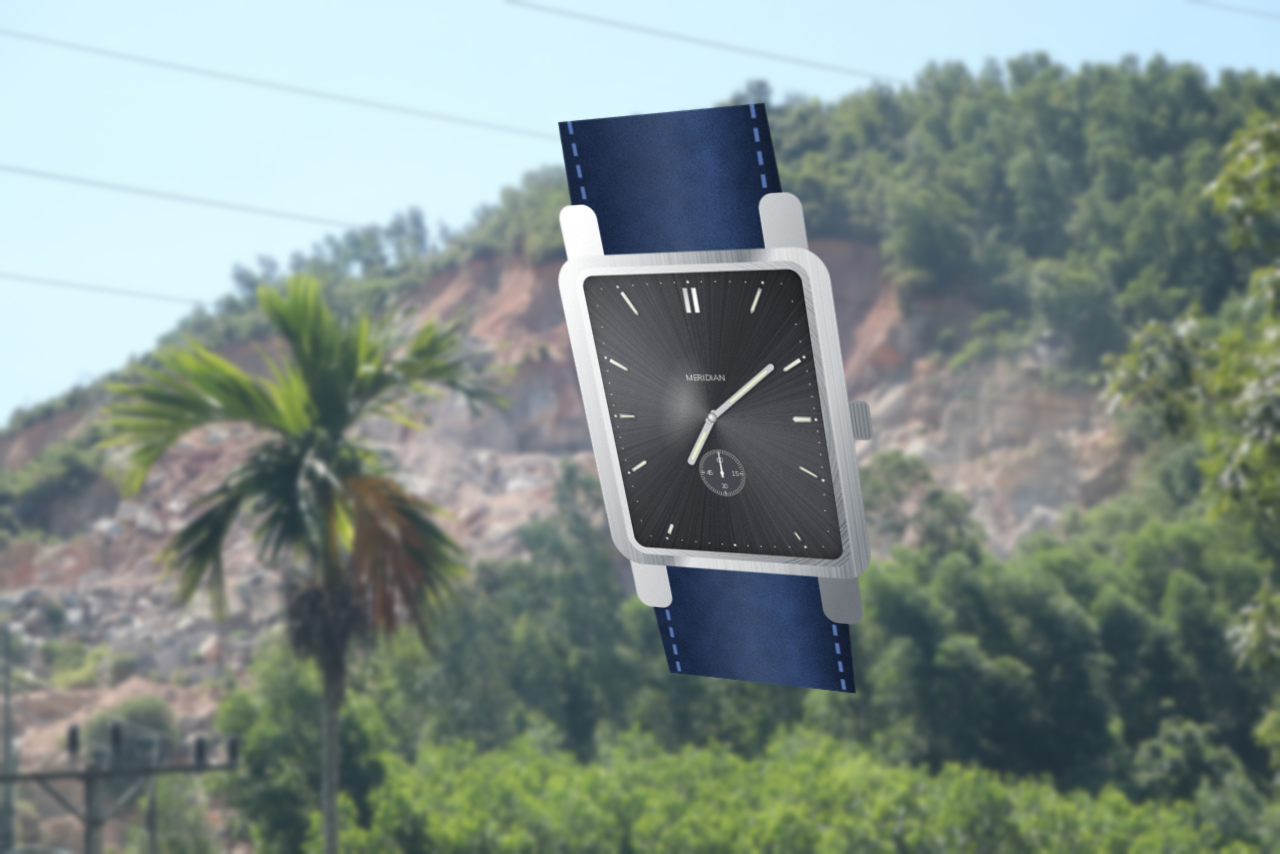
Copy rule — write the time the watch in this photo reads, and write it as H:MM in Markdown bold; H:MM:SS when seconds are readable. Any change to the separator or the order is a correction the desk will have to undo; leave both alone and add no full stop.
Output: **7:09**
